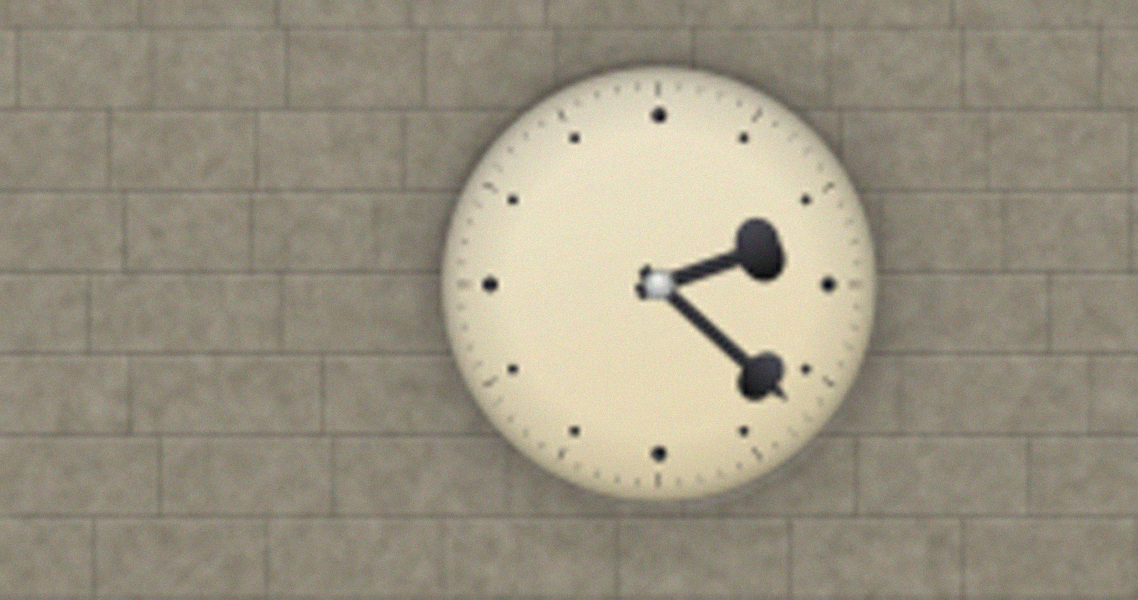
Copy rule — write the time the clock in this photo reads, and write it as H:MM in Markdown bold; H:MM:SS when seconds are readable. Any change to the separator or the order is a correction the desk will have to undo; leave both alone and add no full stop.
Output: **2:22**
